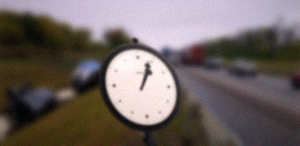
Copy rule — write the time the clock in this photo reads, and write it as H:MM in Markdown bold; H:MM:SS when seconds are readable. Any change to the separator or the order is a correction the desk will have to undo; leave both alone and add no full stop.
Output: **1:04**
